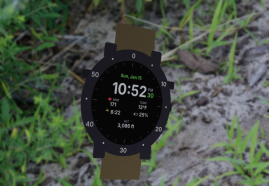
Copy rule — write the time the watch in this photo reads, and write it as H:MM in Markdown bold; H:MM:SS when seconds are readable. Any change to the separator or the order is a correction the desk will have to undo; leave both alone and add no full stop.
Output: **10:52**
